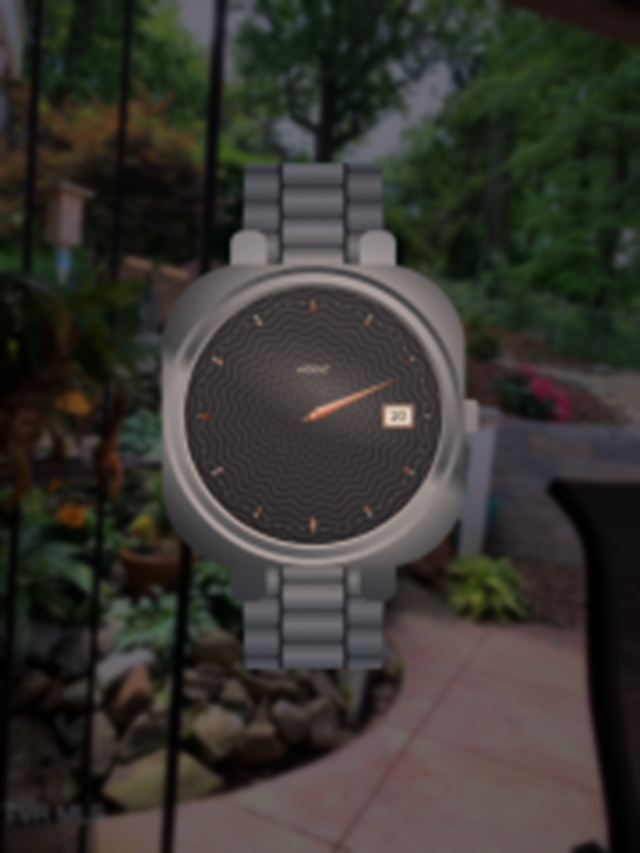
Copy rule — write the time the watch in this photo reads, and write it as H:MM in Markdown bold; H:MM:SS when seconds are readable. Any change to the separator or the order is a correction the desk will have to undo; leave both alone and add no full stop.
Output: **2:11**
